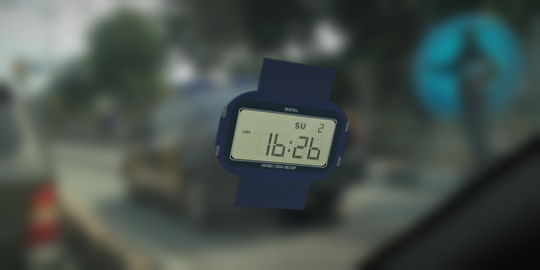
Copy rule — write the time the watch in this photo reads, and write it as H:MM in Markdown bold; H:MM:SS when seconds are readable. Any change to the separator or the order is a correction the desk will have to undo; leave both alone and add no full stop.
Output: **16:26**
